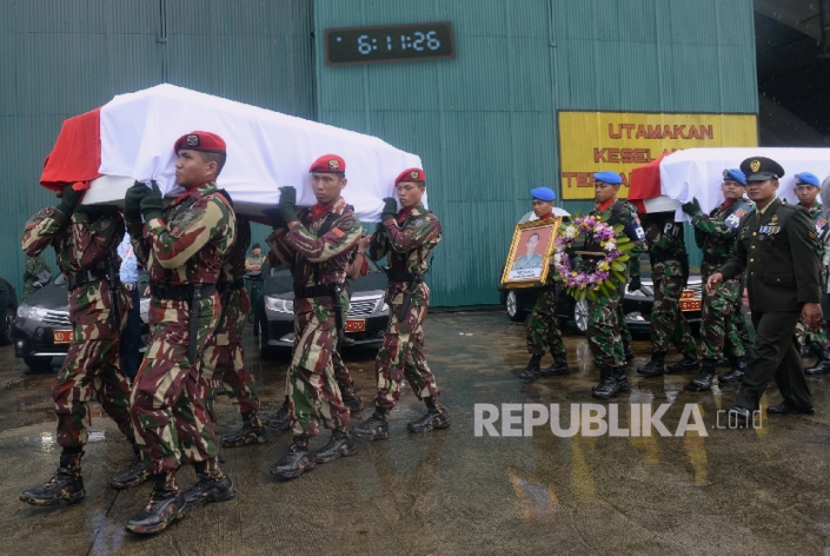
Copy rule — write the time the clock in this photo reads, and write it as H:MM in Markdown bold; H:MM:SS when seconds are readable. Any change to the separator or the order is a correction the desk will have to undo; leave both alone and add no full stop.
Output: **6:11:26**
